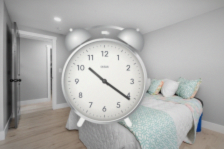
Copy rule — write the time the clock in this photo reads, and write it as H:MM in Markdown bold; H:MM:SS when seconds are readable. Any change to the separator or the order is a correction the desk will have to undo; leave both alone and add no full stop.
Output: **10:21**
